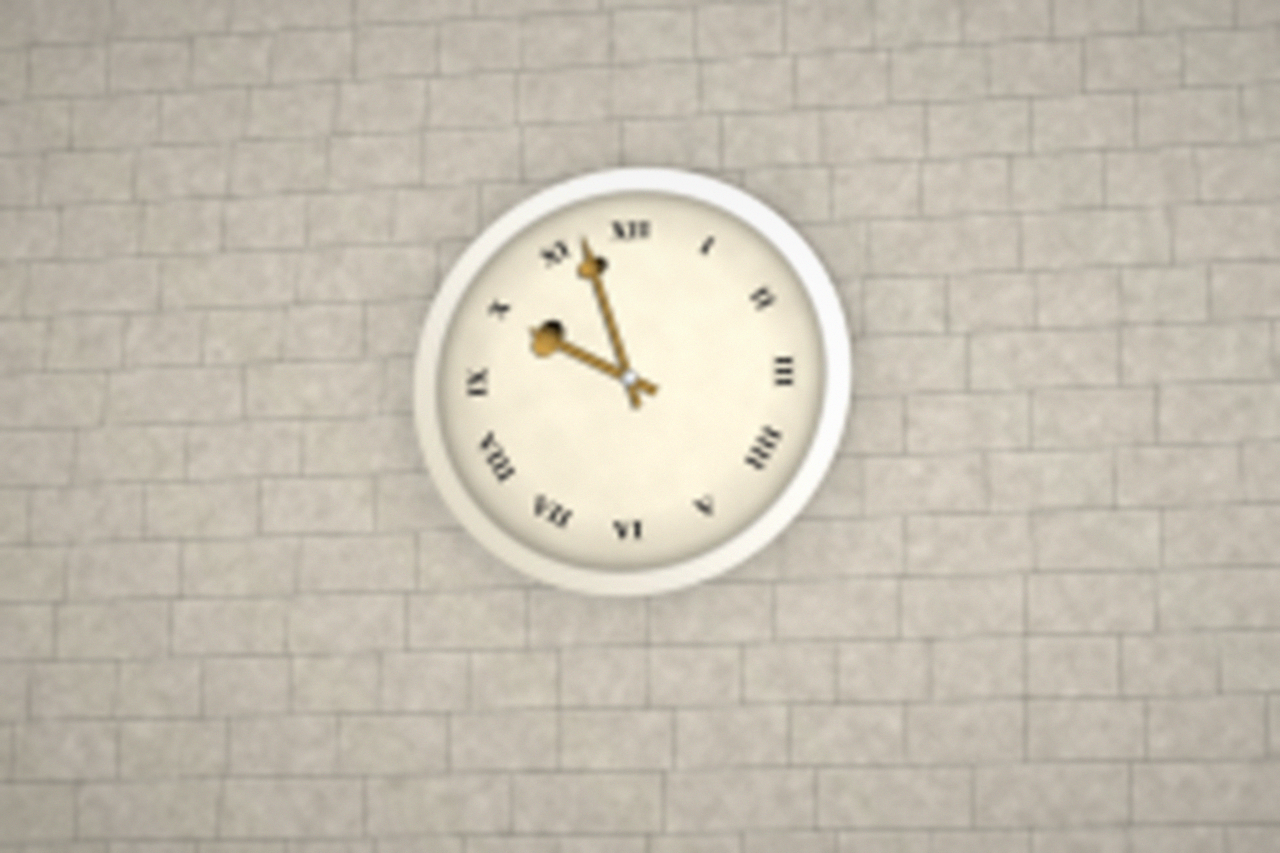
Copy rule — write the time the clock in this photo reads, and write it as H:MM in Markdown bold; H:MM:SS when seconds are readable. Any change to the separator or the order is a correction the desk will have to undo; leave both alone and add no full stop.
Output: **9:57**
